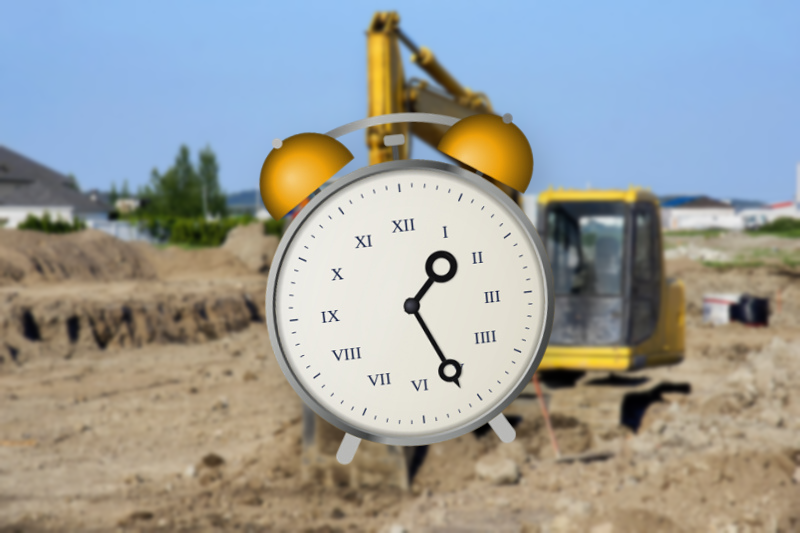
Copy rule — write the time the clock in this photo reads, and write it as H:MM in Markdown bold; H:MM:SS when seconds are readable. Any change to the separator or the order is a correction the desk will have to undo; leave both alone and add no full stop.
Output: **1:26**
